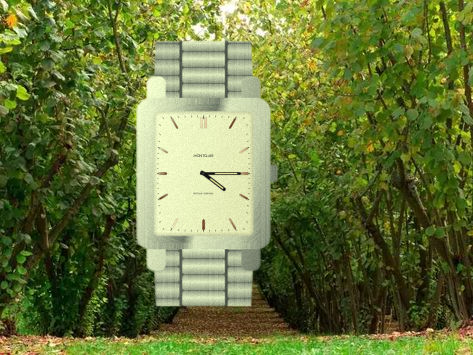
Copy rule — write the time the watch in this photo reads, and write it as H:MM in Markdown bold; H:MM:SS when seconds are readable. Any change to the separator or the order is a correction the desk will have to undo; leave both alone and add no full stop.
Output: **4:15**
